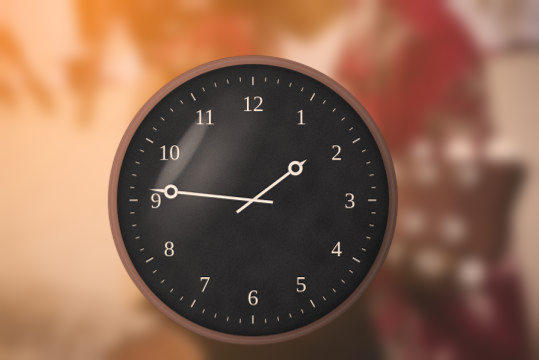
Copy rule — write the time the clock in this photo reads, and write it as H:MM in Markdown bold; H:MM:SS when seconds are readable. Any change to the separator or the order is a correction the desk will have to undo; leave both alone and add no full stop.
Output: **1:46**
